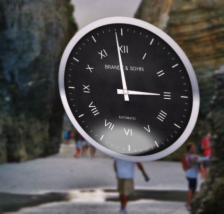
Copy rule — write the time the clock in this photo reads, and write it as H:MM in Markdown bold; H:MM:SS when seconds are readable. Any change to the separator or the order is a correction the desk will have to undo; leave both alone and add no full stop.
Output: **2:59**
